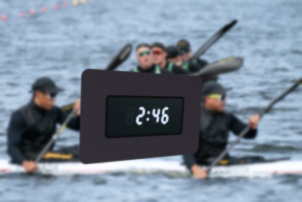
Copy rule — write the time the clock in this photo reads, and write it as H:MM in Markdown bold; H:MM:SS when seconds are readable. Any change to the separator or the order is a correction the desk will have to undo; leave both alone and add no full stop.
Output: **2:46**
